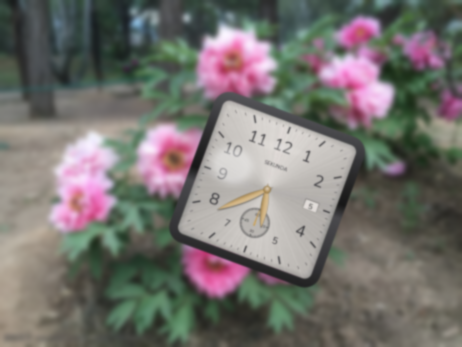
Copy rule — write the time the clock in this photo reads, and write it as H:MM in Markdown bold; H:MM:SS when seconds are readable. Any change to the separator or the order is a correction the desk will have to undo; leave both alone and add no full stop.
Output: **5:38**
